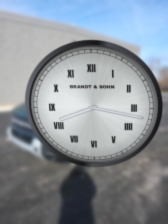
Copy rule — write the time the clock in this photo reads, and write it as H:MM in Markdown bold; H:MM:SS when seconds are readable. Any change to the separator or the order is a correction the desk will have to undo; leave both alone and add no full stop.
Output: **8:17**
